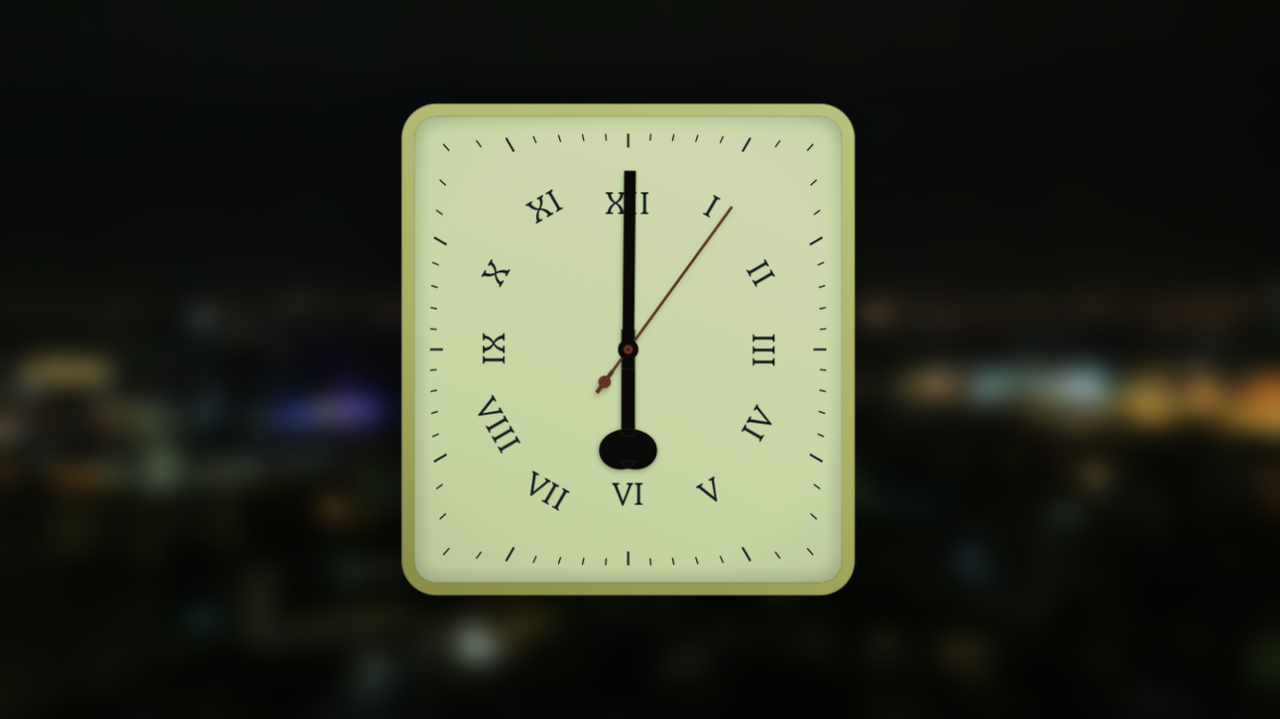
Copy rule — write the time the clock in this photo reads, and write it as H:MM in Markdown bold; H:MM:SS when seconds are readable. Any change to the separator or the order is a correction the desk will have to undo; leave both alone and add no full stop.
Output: **6:00:06**
